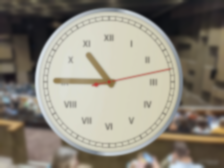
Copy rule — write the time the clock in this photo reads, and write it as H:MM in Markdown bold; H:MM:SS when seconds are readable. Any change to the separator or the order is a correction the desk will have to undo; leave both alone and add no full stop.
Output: **10:45:13**
